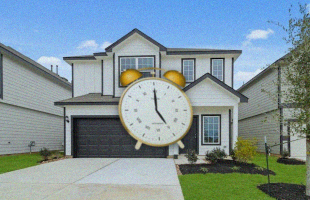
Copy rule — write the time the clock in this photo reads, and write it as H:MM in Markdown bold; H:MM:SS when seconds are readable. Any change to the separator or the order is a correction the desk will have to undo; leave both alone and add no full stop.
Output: **5:00**
